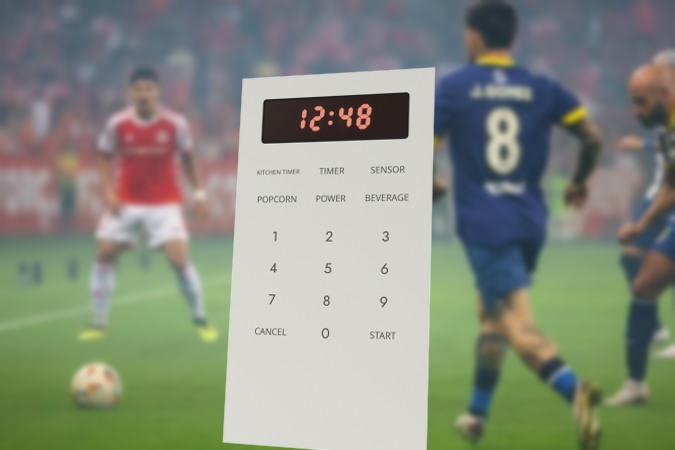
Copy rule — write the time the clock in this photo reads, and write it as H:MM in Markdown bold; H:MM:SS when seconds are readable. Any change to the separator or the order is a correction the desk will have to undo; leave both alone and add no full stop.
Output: **12:48**
